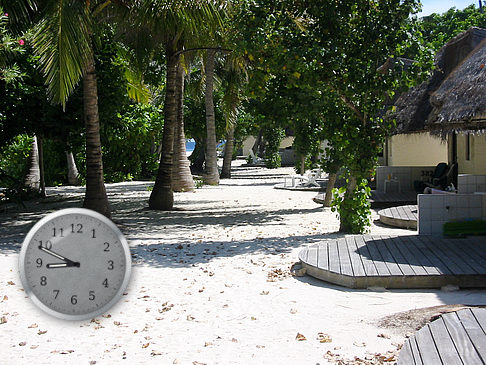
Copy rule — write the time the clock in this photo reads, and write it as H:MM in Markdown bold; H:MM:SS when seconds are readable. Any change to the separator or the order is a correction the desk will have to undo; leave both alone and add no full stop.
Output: **8:49**
